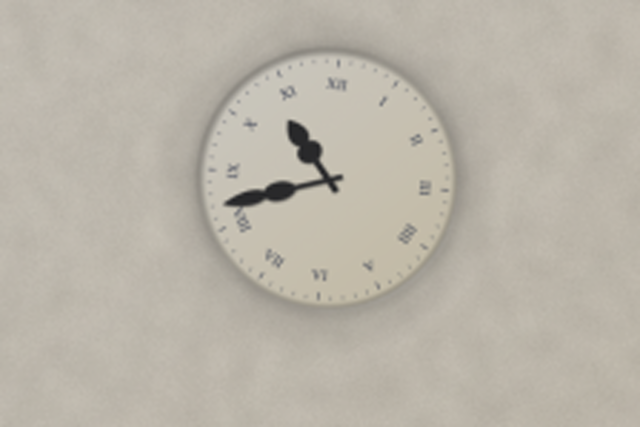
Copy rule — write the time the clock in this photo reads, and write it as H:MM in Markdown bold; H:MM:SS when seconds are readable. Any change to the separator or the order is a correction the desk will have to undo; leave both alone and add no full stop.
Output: **10:42**
